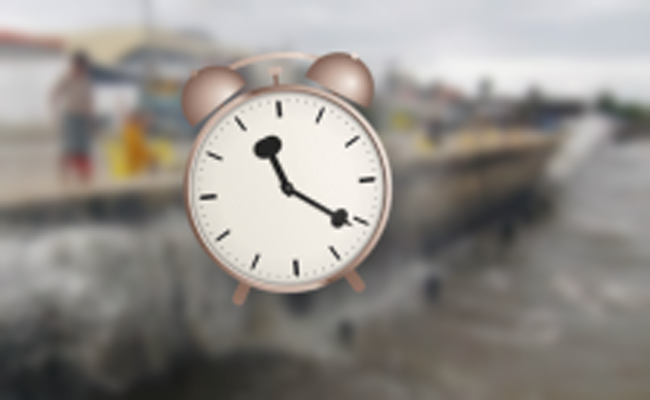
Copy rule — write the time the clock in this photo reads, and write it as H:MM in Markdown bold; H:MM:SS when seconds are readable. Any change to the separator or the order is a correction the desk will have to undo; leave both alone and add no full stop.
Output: **11:21**
